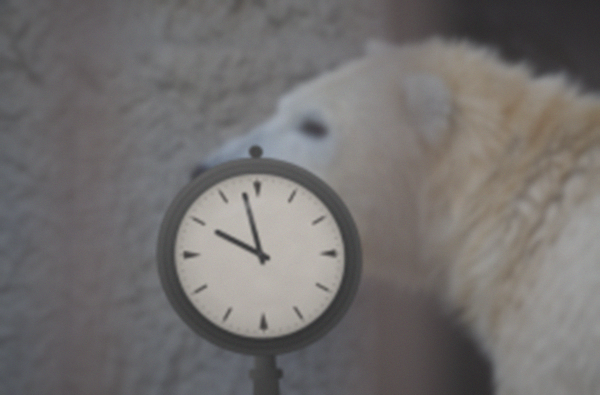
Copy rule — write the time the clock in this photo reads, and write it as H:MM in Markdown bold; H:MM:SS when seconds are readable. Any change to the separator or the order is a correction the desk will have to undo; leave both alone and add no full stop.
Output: **9:58**
